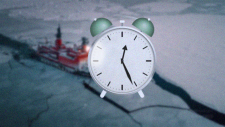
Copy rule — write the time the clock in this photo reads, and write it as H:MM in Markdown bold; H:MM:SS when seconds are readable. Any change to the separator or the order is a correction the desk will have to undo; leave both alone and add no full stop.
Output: **12:26**
